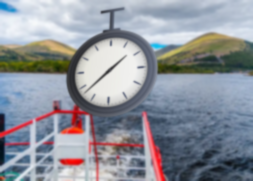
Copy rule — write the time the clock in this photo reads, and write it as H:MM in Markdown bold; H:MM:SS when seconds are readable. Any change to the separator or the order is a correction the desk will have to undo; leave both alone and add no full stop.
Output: **1:38**
